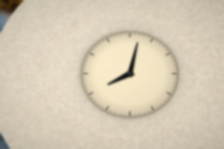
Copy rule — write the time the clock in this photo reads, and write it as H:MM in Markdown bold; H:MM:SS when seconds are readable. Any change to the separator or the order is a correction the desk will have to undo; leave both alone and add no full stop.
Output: **8:02**
